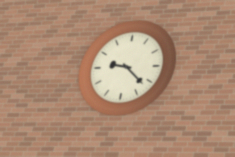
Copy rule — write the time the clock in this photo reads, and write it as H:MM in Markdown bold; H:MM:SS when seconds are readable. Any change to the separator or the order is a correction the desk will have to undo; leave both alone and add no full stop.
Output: **9:22**
